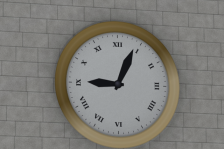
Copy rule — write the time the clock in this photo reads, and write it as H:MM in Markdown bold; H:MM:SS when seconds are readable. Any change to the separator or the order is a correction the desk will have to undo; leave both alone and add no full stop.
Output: **9:04**
